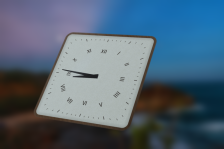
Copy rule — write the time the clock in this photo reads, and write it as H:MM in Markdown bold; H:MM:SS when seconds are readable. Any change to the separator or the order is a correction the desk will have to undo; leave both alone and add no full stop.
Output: **8:46**
